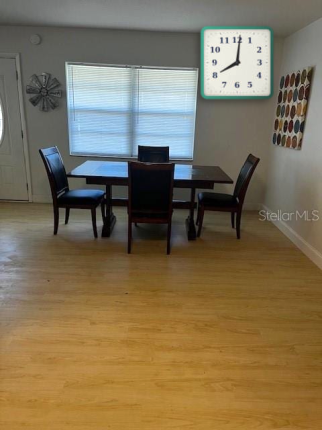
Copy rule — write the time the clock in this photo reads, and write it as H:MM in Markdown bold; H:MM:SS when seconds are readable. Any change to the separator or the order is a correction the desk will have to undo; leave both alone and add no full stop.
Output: **8:01**
